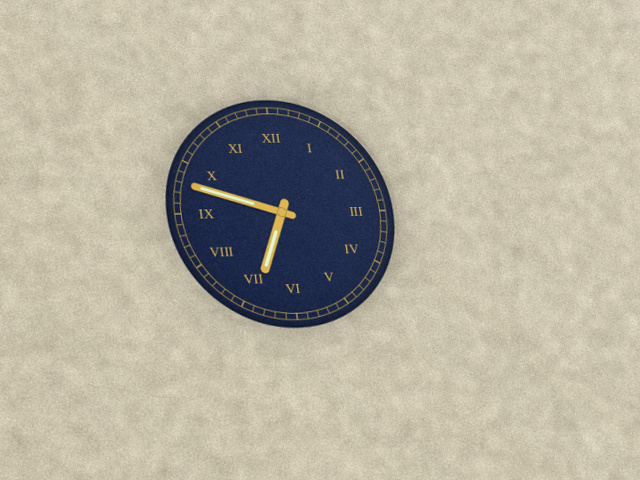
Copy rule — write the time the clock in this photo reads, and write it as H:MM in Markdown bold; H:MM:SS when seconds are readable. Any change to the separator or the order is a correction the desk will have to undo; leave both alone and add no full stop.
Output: **6:48**
